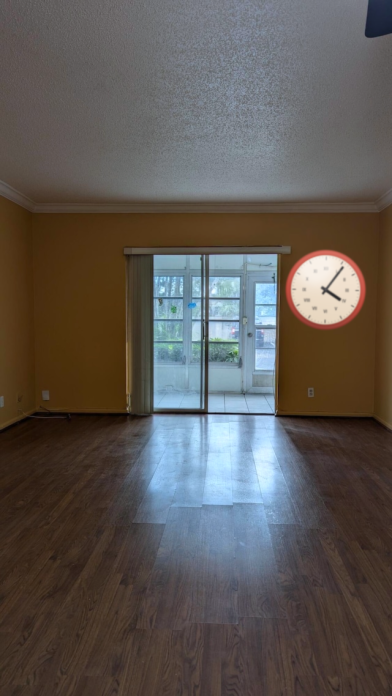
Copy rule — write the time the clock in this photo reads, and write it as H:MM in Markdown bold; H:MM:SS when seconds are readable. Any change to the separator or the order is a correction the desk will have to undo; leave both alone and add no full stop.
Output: **4:06**
